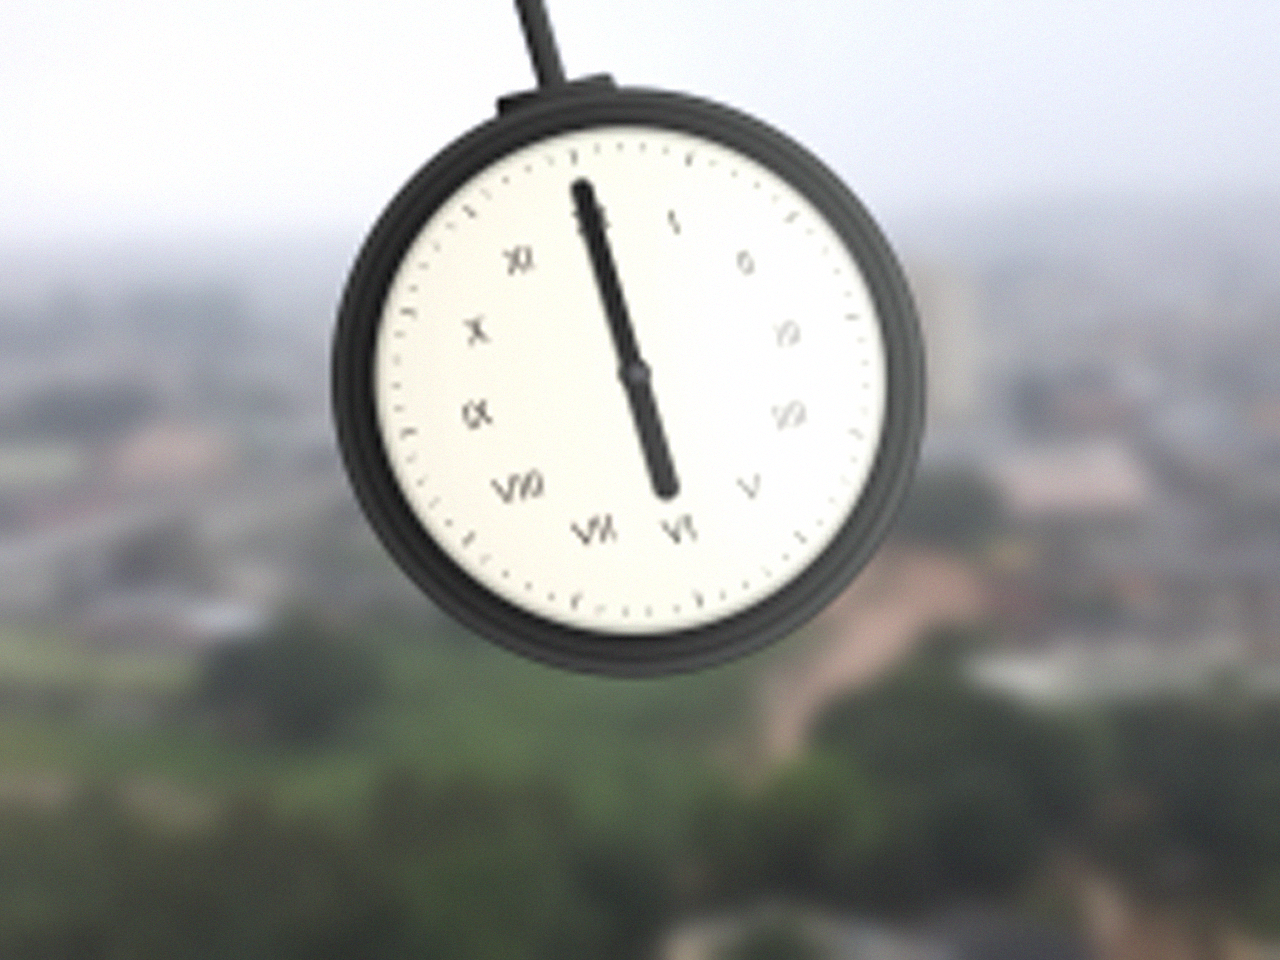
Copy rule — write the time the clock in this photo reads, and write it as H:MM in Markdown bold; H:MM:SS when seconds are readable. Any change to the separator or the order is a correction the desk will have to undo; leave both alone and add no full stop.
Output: **6:00**
